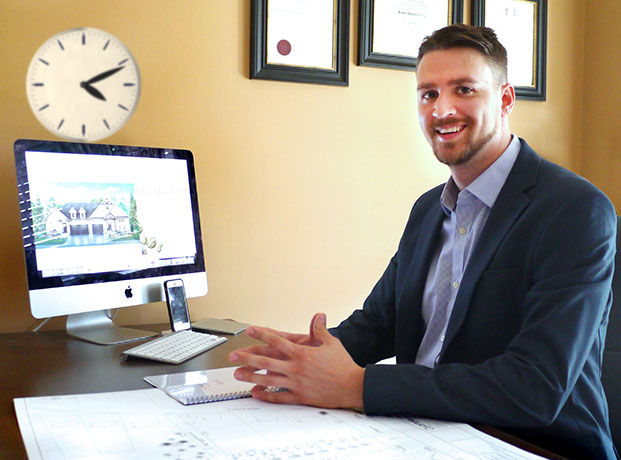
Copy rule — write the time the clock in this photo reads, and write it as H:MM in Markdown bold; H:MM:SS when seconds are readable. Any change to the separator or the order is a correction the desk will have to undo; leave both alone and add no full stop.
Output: **4:11**
